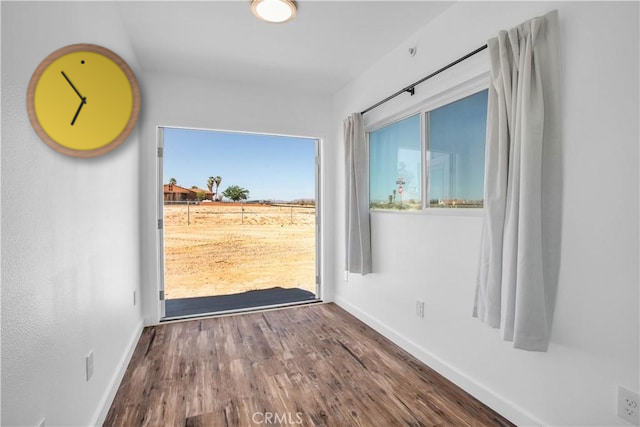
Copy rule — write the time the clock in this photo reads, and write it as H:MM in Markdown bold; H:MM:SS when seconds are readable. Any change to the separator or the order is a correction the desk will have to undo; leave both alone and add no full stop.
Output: **6:54**
